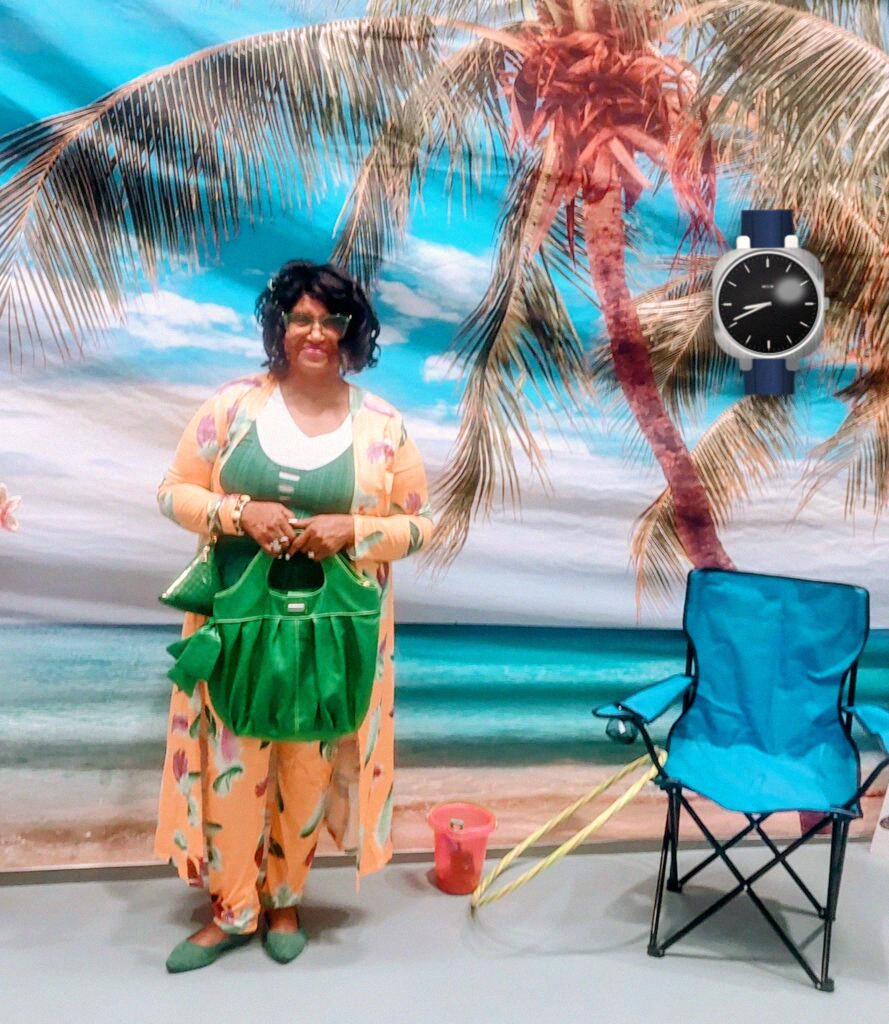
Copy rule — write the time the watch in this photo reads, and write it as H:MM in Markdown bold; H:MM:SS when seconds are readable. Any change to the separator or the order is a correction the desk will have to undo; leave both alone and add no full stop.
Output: **8:41**
